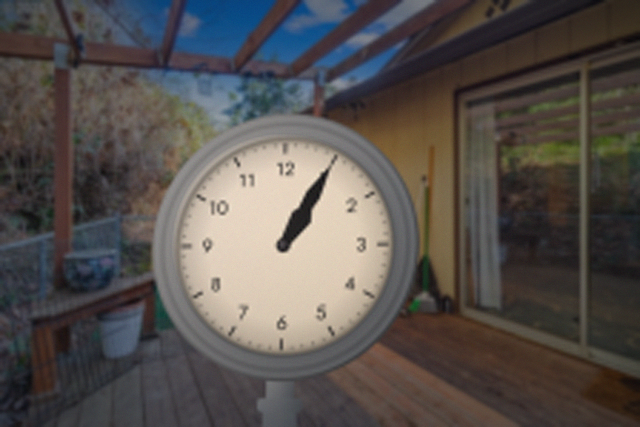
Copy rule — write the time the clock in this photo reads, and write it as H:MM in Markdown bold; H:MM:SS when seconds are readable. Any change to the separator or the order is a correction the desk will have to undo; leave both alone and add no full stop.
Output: **1:05**
